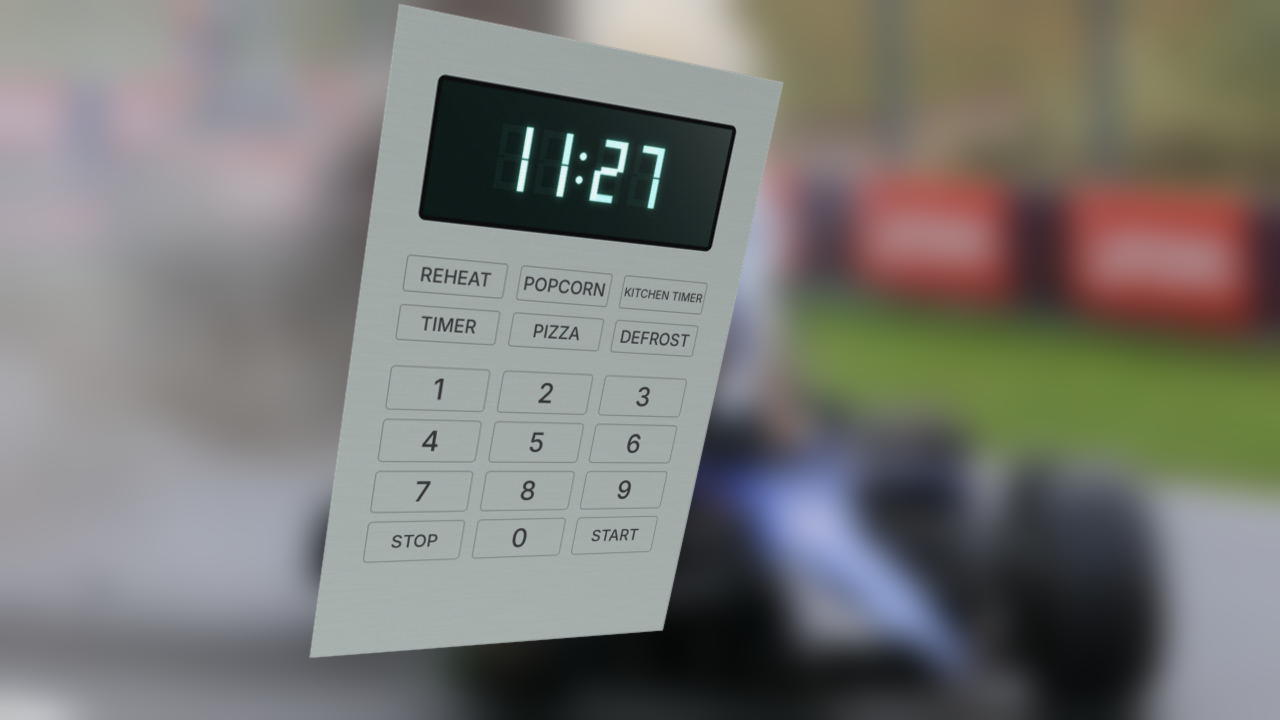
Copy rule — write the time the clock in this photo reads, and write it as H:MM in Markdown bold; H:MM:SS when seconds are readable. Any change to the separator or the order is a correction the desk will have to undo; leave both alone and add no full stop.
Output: **11:27**
